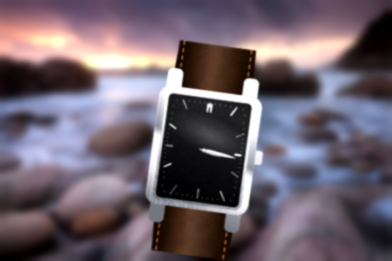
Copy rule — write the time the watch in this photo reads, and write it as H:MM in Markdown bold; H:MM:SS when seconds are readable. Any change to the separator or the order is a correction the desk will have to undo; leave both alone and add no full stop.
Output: **3:16**
